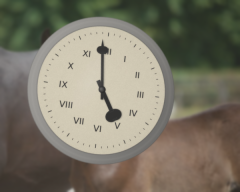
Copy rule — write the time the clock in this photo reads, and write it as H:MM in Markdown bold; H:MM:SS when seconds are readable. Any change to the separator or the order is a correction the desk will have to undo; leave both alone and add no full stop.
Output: **4:59**
